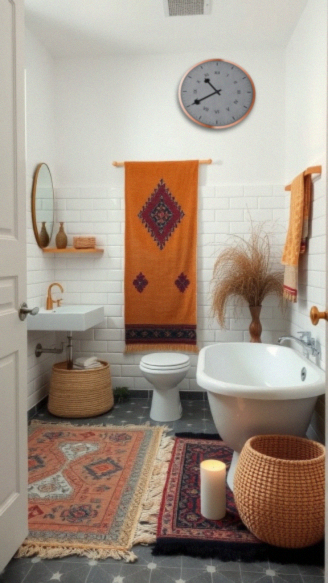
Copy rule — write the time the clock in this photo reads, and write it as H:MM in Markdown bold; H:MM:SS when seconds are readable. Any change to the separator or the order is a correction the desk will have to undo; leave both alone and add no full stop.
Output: **10:40**
